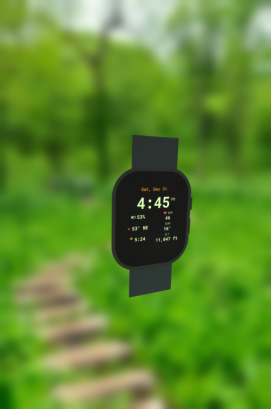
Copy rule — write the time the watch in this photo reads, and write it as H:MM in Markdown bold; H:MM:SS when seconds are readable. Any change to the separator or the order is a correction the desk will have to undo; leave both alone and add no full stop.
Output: **4:45**
